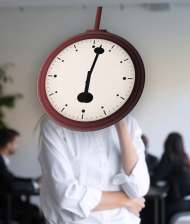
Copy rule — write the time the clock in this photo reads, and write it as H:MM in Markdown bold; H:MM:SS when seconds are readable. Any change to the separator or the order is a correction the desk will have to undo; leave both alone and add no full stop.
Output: **6:02**
